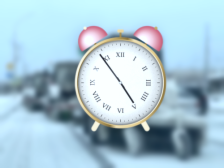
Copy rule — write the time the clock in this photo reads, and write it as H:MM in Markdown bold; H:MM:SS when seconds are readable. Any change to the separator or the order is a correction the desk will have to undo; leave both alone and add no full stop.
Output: **4:54**
